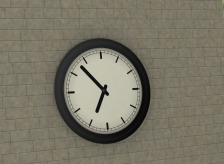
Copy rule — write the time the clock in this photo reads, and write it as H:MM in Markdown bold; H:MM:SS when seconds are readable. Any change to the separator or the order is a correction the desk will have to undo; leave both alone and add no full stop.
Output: **6:53**
